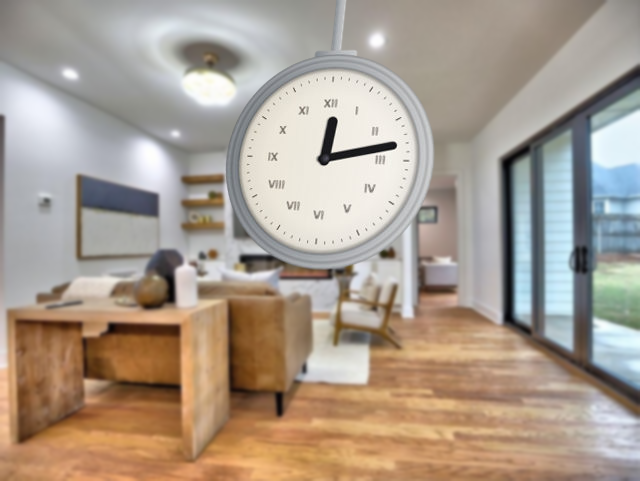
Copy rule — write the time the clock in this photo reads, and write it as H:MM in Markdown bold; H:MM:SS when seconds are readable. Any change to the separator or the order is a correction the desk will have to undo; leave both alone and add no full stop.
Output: **12:13**
